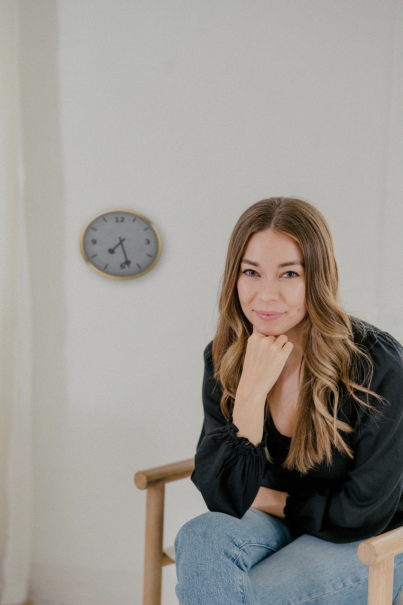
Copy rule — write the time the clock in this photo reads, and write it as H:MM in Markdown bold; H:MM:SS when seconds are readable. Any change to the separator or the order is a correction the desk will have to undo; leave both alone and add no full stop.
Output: **7:28**
